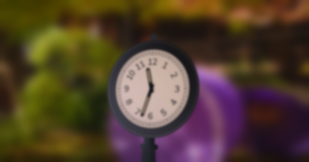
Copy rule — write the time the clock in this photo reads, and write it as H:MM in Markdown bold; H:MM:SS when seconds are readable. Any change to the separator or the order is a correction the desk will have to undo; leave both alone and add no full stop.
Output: **11:33**
